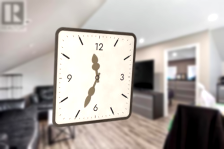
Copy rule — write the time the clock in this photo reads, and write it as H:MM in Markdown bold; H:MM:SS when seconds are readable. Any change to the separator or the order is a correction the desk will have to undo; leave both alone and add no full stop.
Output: **11:34**
